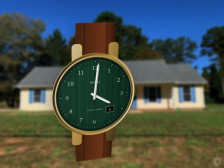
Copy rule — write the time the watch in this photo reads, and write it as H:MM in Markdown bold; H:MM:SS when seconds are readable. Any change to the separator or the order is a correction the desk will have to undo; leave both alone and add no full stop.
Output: **4:01**
